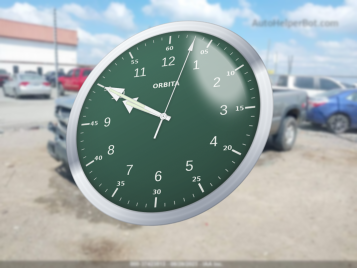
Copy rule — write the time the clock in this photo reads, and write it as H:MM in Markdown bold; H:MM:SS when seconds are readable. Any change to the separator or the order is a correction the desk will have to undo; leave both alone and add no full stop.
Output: **9:50:03**
